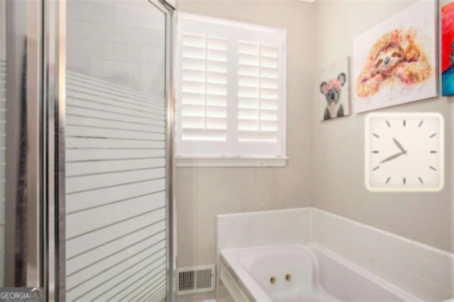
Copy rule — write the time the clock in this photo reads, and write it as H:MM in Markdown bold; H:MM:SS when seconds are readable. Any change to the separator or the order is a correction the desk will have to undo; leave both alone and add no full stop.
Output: **10:41**
